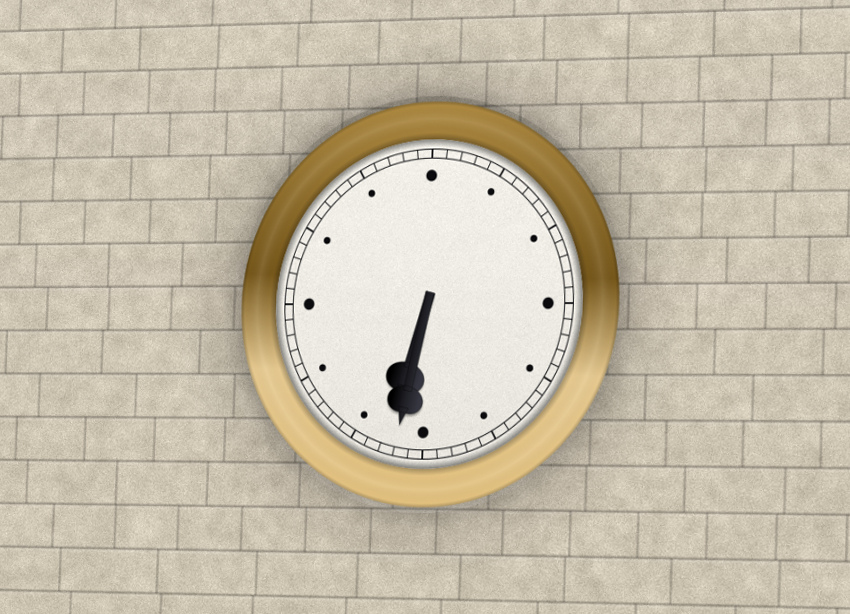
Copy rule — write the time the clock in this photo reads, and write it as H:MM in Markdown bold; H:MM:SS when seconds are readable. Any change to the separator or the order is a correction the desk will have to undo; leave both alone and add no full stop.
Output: **6:32**
